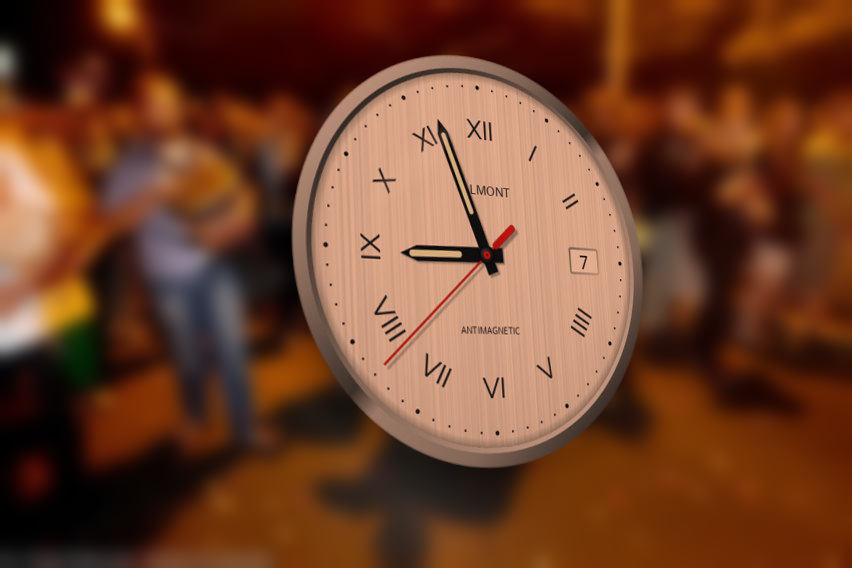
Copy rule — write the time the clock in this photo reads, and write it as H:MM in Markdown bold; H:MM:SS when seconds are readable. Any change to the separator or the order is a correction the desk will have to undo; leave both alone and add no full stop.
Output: **8:56:38**
